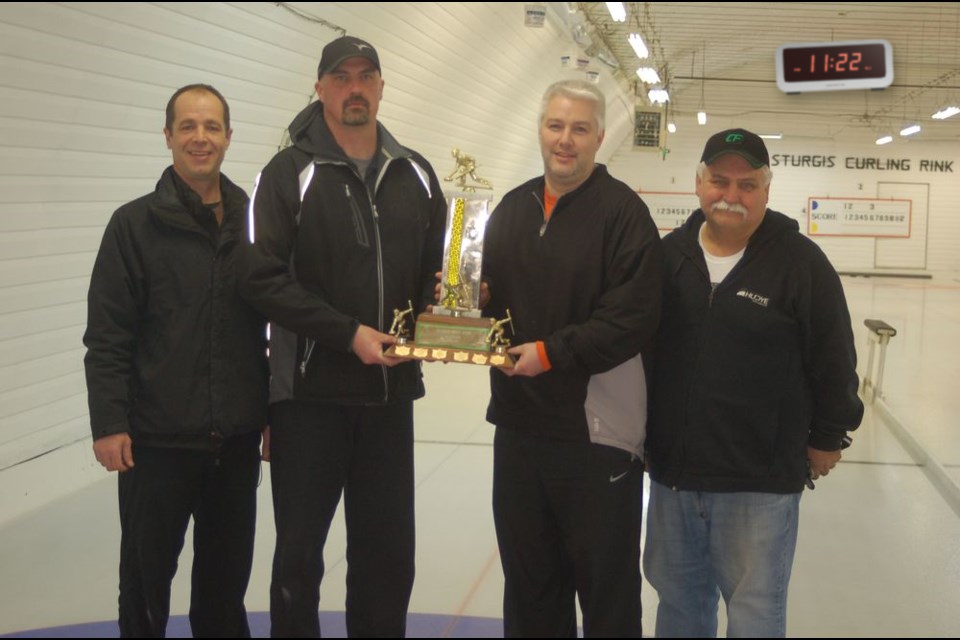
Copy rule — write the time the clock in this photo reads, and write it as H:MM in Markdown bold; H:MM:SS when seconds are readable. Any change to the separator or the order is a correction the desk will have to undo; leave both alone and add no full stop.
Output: **11:22**
